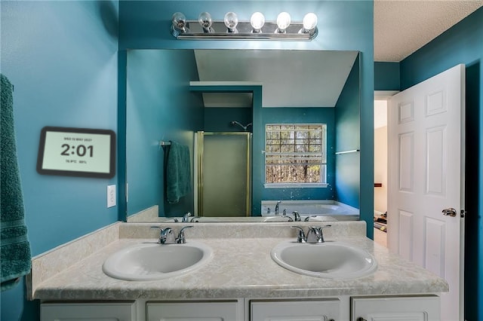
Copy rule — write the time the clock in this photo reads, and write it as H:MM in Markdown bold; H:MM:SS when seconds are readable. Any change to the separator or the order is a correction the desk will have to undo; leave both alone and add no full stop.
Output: **2:01**
